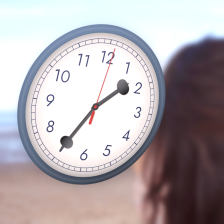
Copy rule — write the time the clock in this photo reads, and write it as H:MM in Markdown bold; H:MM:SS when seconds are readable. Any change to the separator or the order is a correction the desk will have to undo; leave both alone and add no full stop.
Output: **1:35:01**
